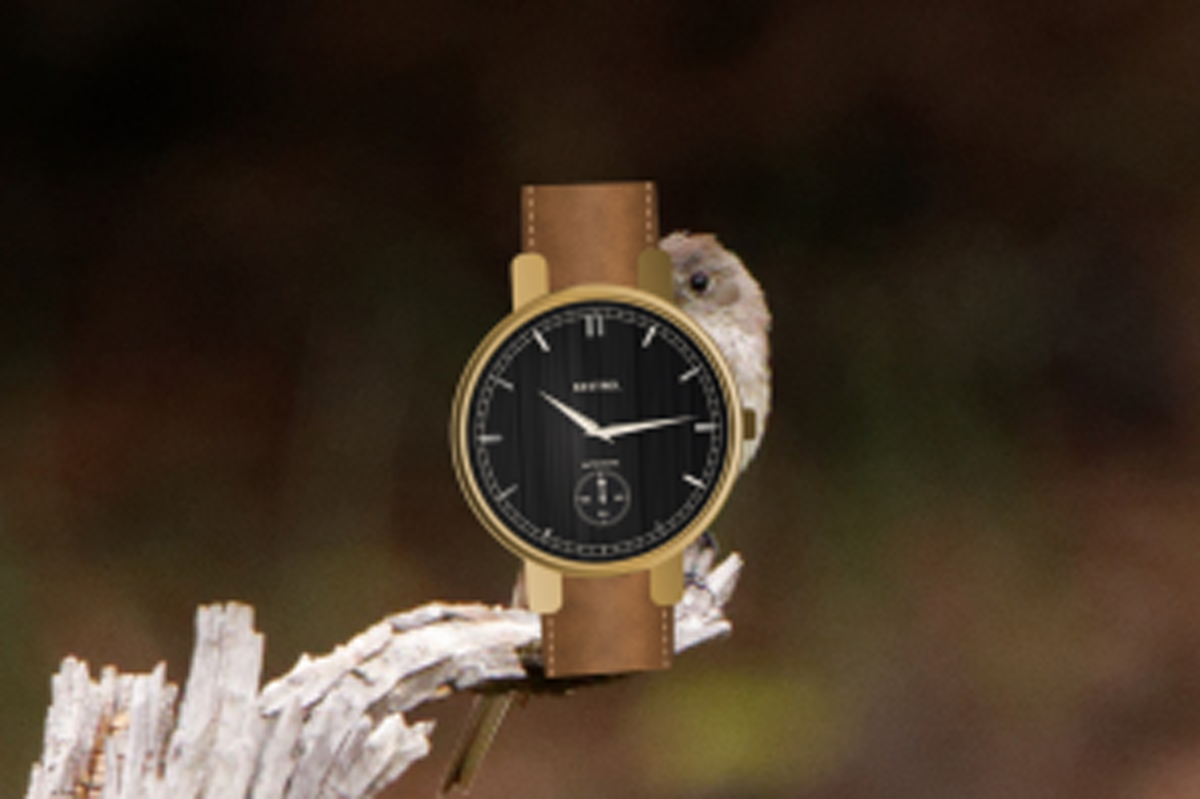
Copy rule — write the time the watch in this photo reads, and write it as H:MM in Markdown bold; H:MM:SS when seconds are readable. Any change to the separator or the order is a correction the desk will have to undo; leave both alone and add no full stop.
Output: **10:14**
